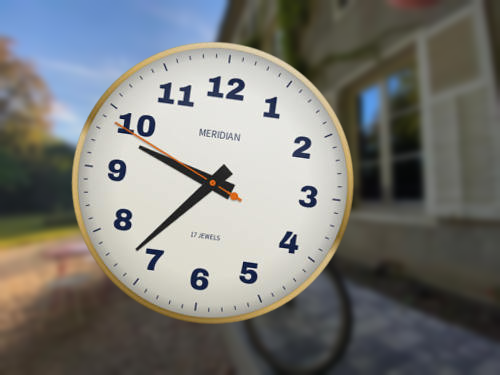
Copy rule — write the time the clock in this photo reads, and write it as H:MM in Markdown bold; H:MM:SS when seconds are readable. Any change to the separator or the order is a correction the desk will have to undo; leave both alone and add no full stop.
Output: **9:36:49**
